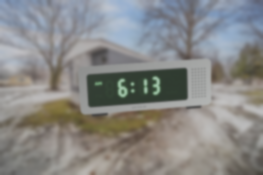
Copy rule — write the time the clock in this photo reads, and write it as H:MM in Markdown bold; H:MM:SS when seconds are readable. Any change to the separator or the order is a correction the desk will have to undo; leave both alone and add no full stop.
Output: **6:13**
